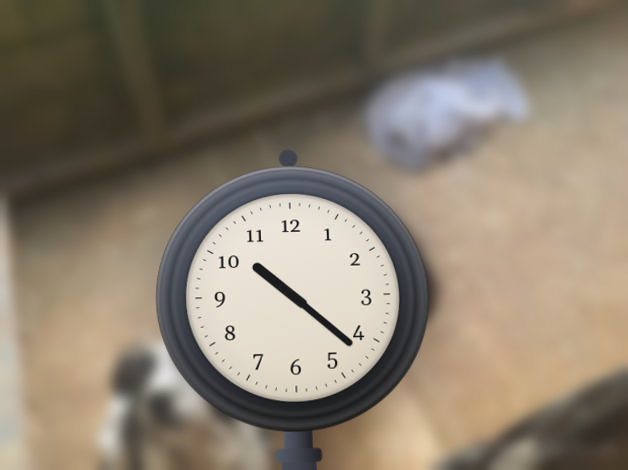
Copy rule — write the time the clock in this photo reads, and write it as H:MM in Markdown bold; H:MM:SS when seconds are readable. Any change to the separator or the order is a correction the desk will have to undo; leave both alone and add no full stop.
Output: **10:22**
